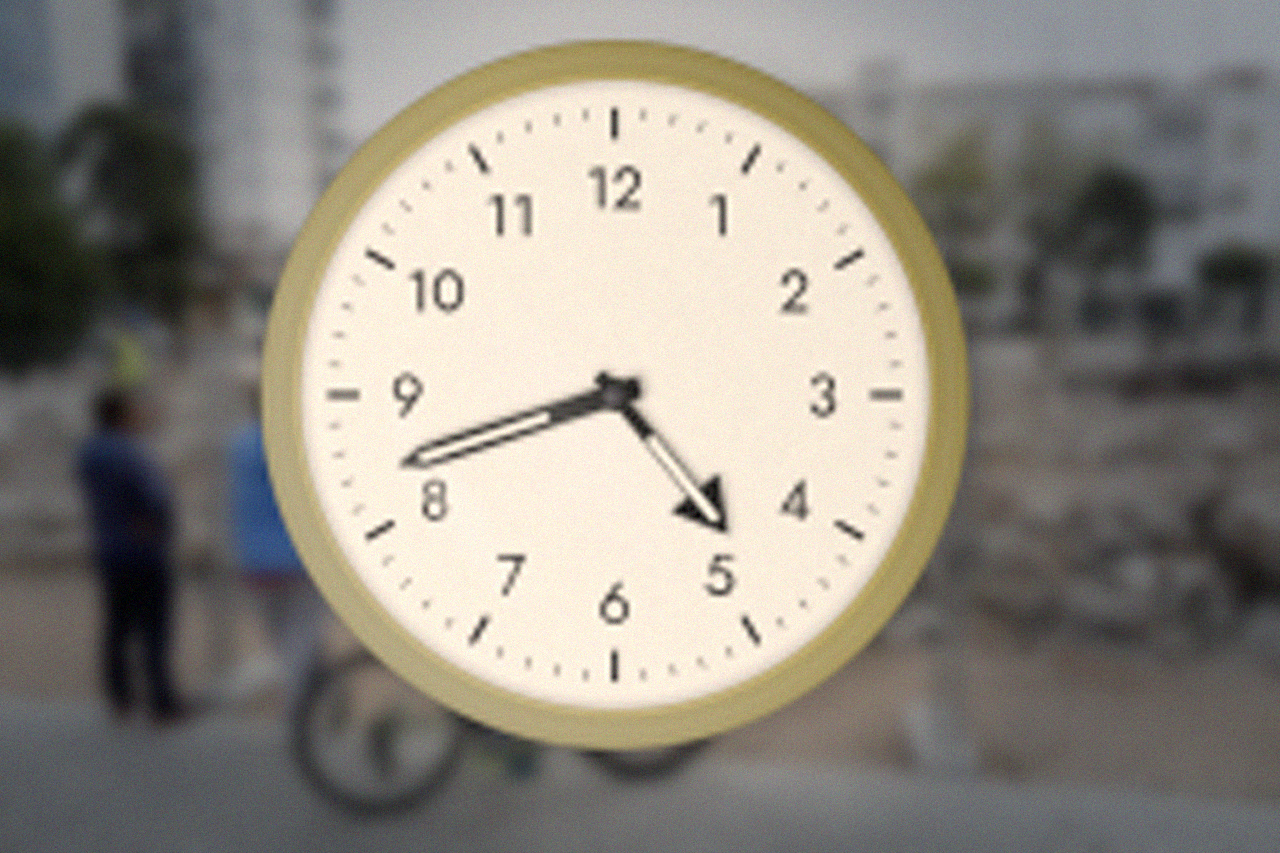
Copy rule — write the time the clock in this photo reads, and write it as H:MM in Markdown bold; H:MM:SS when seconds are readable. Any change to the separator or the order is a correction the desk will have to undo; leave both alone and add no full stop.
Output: **4:42**
